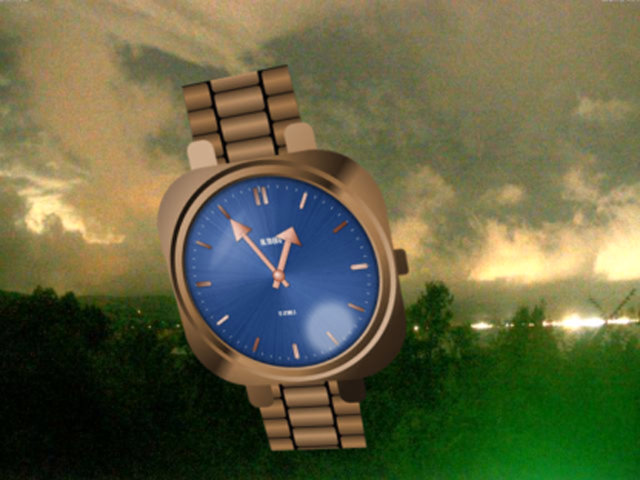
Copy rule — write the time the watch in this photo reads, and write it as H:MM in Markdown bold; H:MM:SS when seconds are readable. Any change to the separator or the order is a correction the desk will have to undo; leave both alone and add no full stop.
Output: **12:55**
